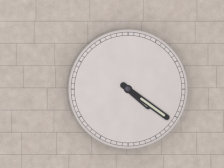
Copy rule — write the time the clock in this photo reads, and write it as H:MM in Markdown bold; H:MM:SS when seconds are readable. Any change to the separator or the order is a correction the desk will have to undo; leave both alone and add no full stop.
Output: **4:21**
